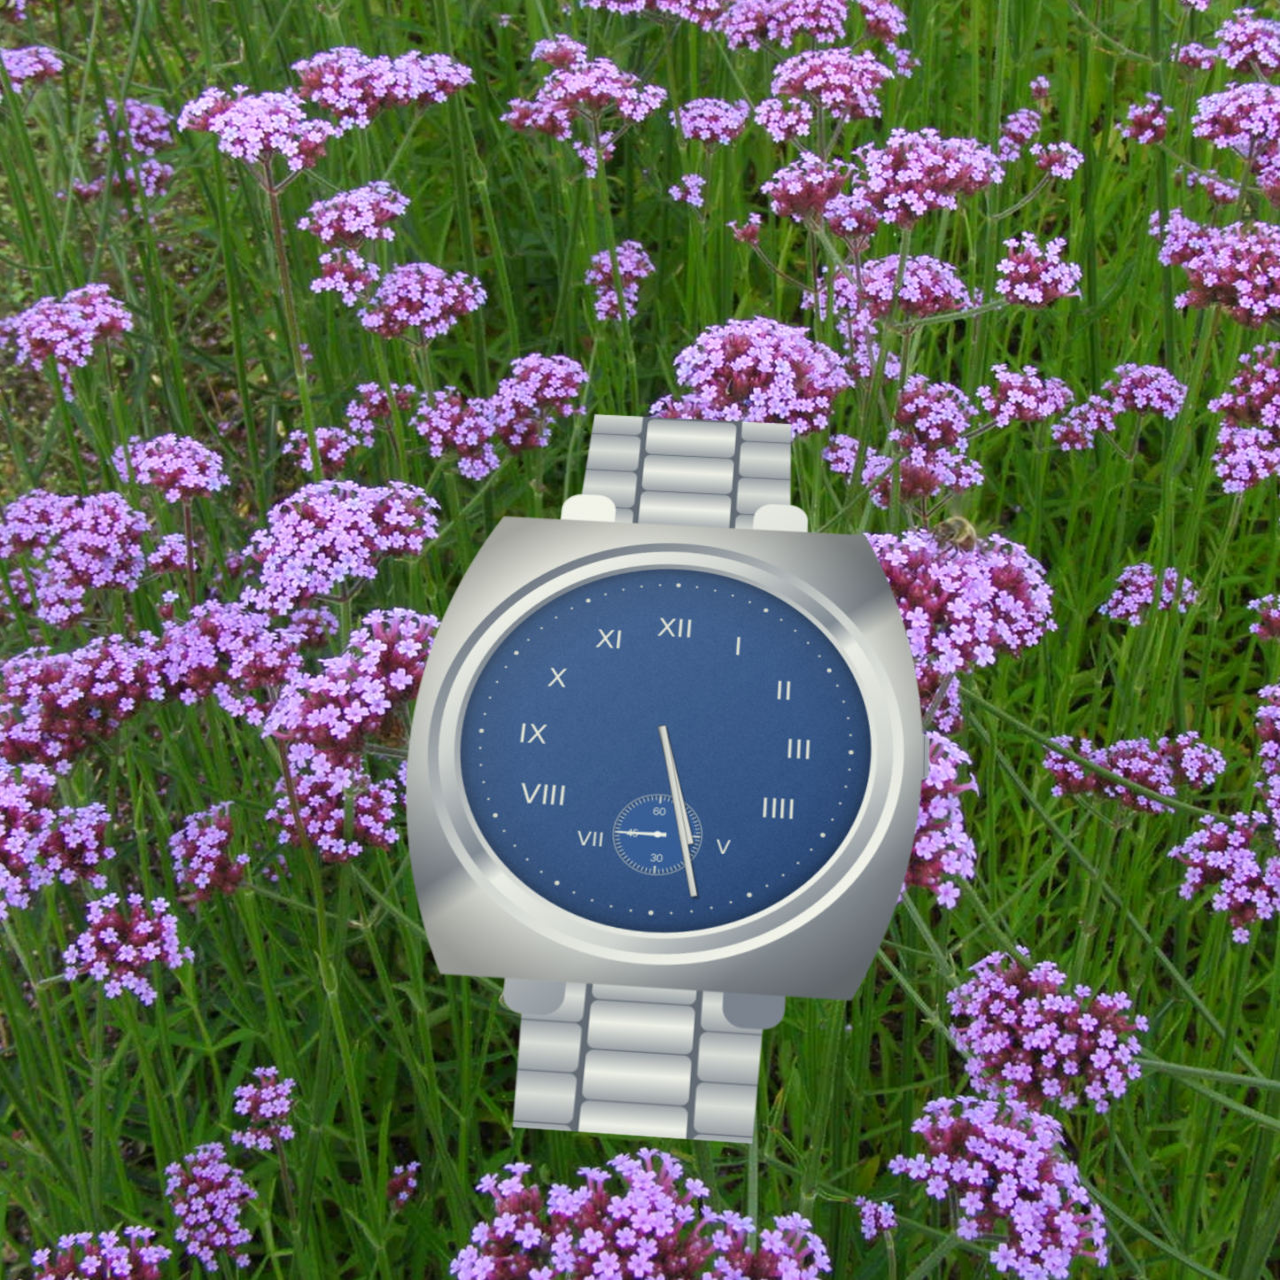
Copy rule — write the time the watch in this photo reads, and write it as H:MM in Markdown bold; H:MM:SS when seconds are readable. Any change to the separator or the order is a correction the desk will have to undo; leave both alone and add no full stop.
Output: **5:27:45**
